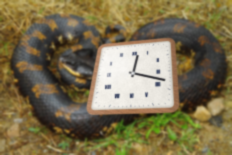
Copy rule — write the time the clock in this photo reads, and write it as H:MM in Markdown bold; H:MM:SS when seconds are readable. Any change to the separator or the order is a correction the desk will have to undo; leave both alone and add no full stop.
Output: **12:18**
